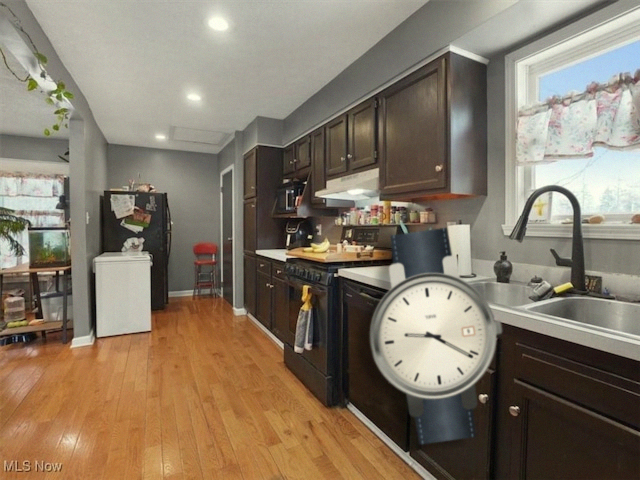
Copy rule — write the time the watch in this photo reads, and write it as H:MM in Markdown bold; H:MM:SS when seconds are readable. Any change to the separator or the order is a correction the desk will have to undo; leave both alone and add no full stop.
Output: **9:21**
